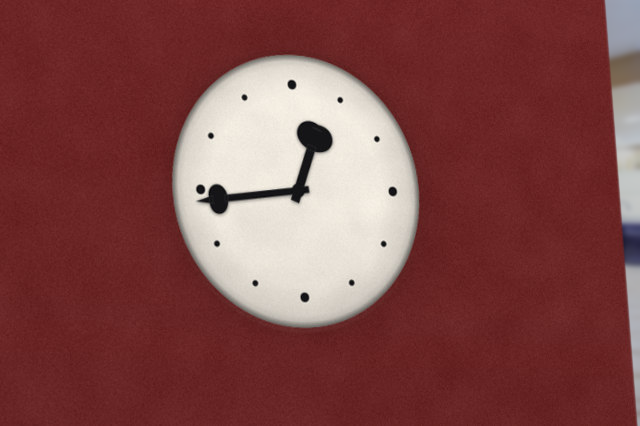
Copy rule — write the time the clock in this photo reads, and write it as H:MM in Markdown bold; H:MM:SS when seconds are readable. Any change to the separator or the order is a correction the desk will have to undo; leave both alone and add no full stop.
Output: **12:44**
